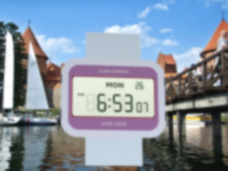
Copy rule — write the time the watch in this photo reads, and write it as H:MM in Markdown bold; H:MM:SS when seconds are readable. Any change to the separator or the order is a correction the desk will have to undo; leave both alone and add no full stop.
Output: **6:53**
